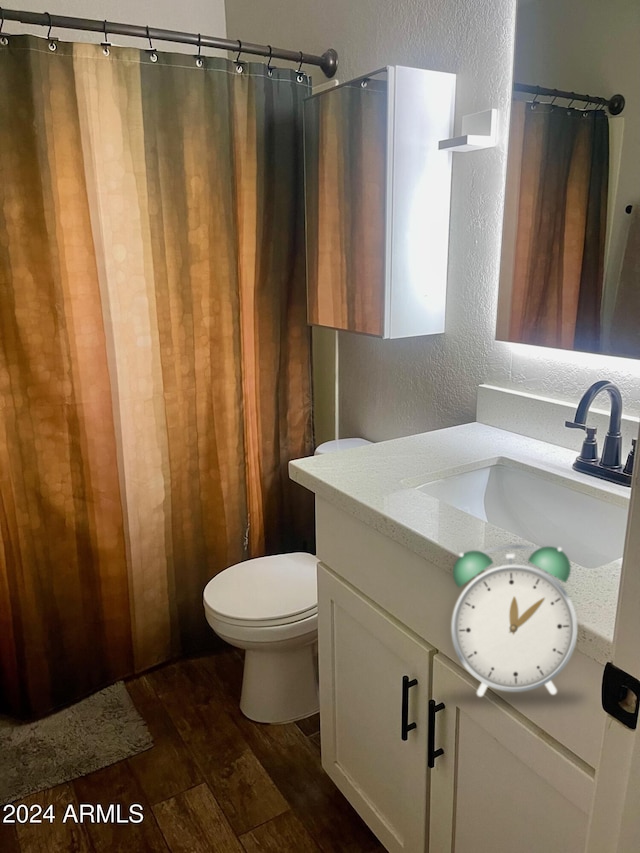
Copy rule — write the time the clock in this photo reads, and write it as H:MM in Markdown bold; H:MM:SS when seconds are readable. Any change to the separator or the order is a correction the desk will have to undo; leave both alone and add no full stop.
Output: **12:08**
